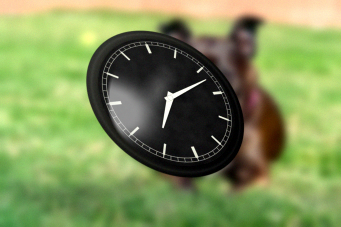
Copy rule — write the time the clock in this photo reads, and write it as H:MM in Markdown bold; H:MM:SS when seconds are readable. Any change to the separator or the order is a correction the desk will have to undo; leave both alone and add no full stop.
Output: **7:12**
